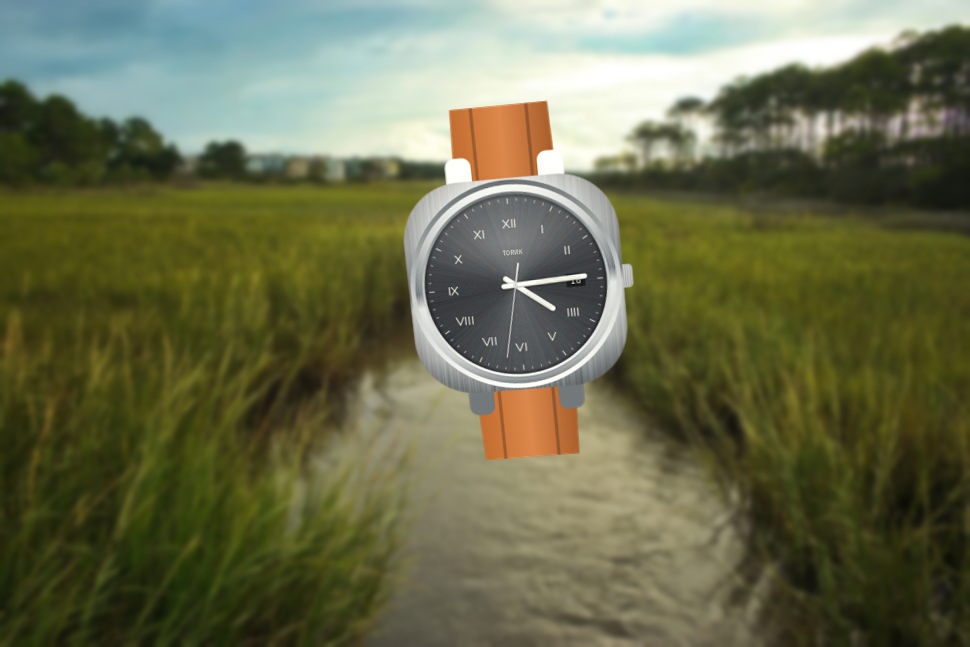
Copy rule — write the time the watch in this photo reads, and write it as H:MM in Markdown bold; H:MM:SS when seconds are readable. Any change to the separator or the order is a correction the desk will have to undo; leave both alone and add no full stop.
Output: **4:14:32**
